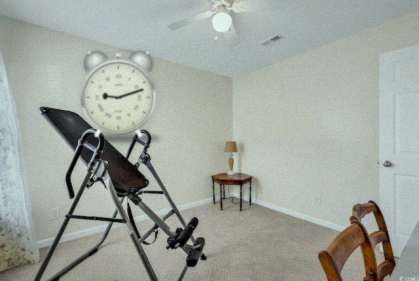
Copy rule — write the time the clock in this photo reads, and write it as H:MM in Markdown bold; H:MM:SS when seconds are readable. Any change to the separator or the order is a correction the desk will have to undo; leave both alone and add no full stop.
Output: **9:12**
